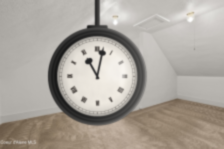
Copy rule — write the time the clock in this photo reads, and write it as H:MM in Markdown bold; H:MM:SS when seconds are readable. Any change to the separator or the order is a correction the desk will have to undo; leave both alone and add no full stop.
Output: **11:02**
